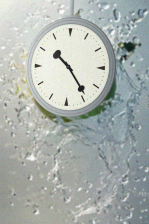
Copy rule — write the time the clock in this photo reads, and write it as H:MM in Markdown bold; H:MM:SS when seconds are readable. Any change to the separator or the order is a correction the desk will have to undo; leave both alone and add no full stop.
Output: **10:24**
